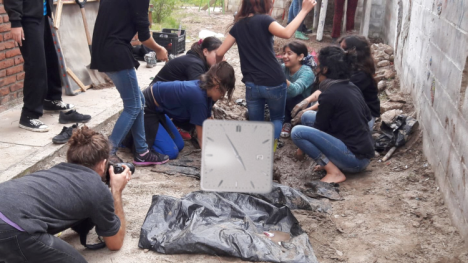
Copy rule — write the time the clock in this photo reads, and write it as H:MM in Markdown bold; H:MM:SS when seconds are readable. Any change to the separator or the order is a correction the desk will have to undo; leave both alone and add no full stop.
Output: **4:55**
